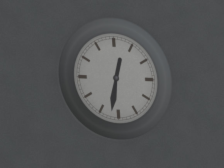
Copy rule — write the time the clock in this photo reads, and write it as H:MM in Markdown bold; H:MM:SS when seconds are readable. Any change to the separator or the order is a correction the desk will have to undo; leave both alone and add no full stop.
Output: **12:32**
